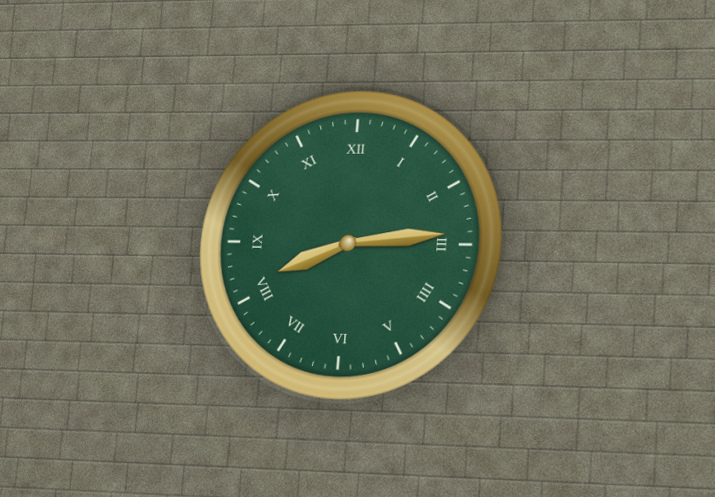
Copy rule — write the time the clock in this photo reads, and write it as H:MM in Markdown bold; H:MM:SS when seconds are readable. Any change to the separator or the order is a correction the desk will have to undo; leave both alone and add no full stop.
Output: **8:14**
